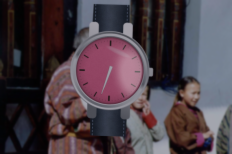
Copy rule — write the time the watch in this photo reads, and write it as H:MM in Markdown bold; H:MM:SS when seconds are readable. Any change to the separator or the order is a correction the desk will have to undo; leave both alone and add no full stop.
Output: **6:33**
